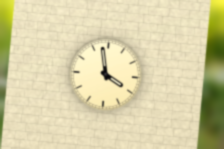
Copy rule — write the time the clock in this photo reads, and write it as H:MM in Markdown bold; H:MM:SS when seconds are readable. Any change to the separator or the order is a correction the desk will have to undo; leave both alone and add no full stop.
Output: **3:58**
